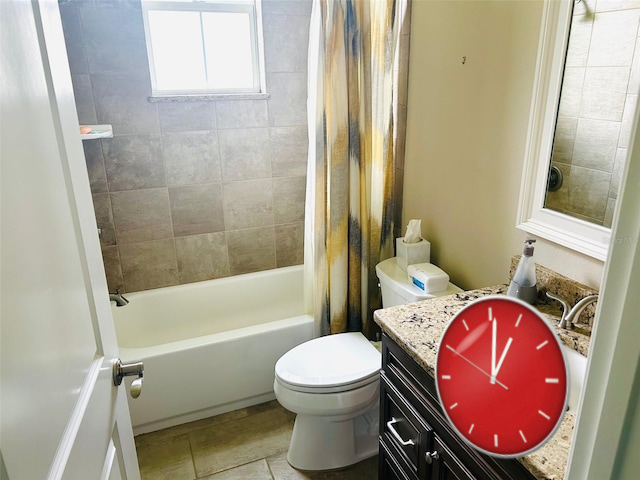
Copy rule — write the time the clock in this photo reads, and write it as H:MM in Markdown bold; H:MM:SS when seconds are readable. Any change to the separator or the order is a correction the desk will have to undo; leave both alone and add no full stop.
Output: **1:00:50**
